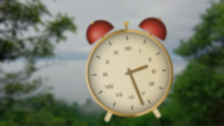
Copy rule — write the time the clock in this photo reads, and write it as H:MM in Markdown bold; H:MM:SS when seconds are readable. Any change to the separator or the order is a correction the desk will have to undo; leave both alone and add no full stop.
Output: **2:27**
